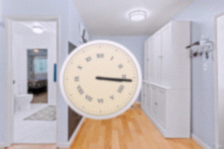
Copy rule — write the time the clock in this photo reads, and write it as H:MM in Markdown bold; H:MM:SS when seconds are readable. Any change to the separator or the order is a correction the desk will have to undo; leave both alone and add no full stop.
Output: **3:16**
